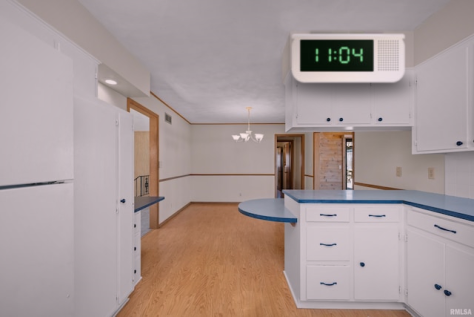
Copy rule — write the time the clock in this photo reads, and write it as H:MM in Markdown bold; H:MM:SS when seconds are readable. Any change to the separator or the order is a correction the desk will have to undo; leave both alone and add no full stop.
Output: **11:04**
